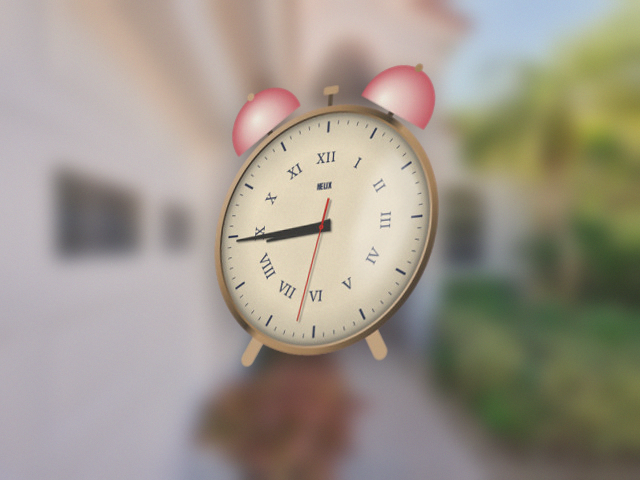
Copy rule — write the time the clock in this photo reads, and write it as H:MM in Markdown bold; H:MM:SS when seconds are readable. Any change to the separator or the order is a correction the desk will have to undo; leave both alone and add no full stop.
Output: **8:44:32**
